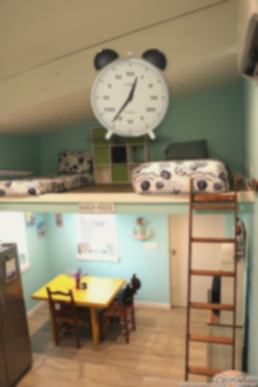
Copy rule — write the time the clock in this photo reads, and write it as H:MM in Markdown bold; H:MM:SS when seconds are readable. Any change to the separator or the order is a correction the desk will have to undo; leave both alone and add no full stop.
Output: **12:36**
